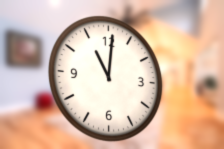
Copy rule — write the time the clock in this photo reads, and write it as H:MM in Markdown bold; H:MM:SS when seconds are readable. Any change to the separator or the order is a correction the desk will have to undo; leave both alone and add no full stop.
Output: **11:01**
